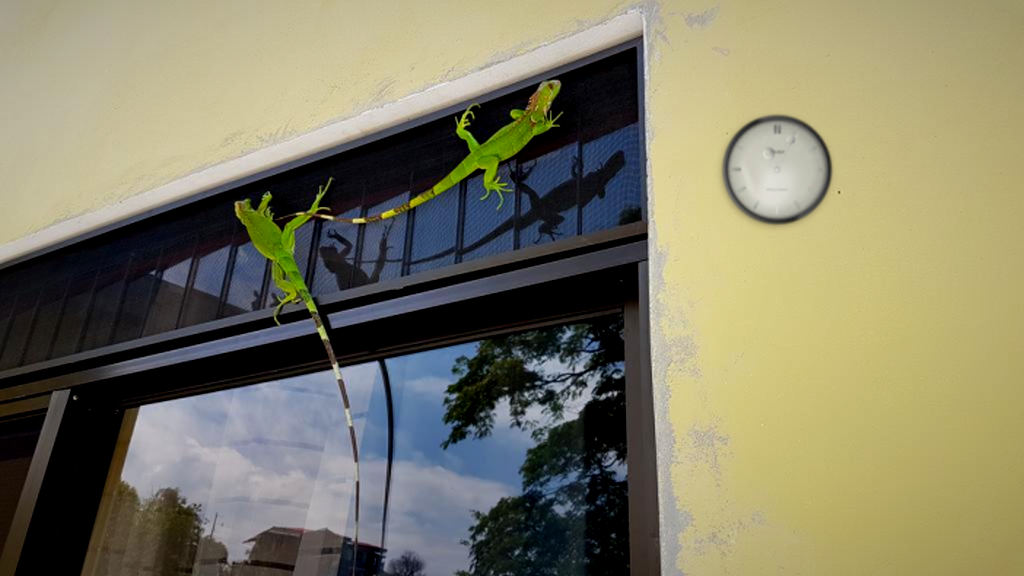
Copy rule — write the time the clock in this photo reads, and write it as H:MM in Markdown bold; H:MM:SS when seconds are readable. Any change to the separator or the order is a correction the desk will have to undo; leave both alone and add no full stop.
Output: **11:04**
